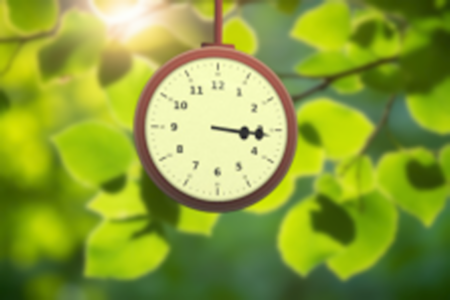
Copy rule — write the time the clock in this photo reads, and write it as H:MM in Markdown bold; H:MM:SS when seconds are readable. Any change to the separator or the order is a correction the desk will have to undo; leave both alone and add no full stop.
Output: **3:16**
